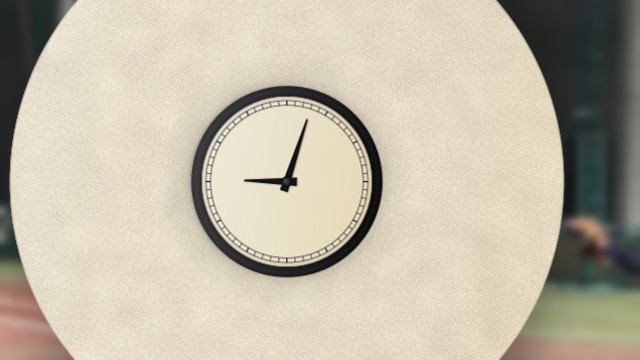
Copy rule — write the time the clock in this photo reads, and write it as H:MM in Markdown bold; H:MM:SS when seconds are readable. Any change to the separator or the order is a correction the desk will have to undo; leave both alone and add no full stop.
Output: **9:03**
